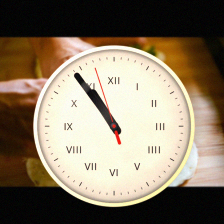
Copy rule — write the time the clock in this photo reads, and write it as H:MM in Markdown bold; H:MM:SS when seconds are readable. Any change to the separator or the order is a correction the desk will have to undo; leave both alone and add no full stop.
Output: **10:53:57**
